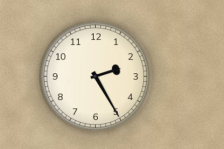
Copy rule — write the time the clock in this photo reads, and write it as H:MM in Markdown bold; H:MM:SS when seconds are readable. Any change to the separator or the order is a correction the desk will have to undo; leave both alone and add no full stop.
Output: **2:25**
